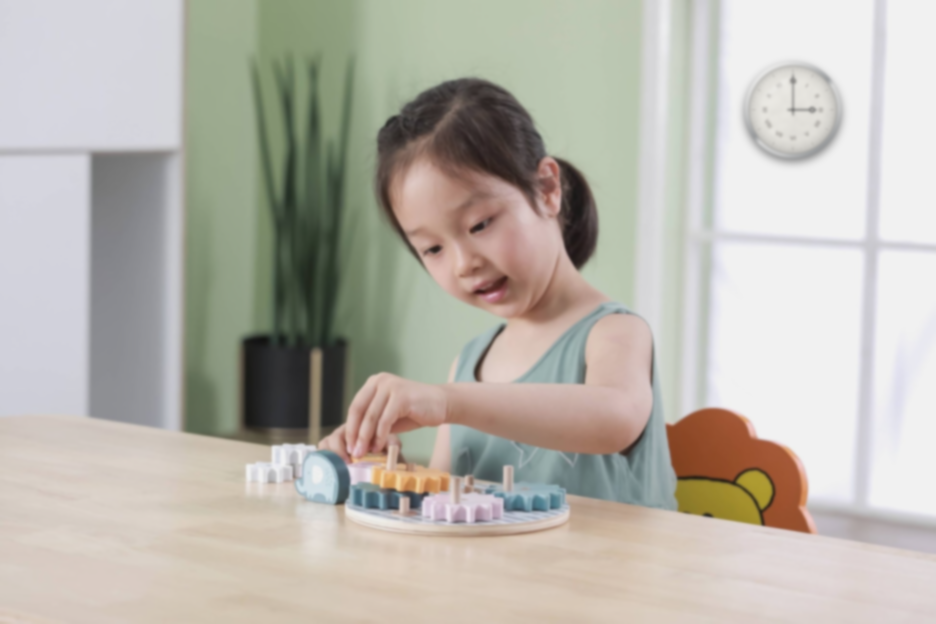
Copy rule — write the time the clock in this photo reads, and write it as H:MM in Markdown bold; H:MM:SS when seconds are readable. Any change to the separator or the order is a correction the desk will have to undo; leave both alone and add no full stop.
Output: **3:00**
